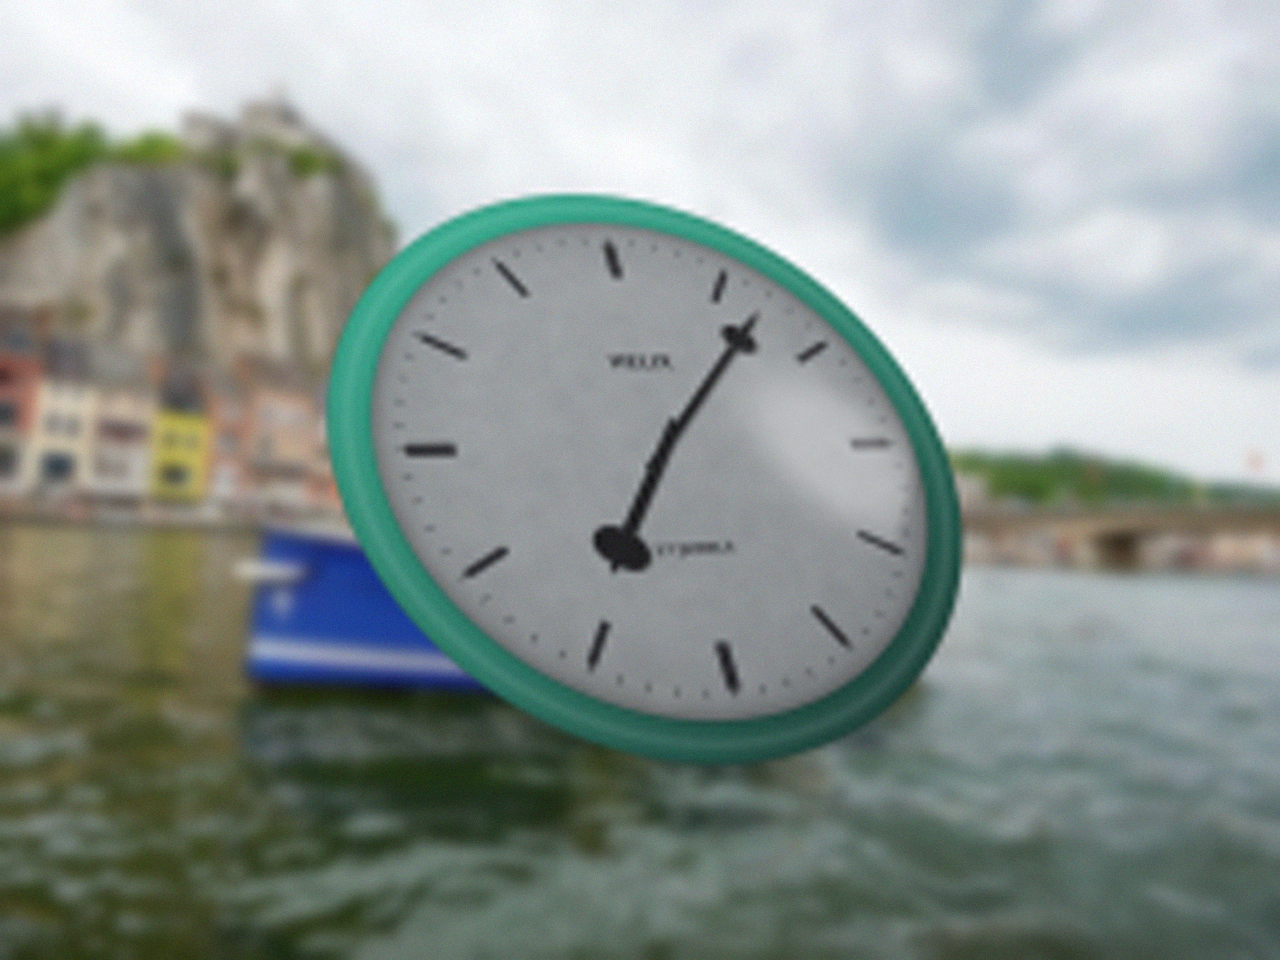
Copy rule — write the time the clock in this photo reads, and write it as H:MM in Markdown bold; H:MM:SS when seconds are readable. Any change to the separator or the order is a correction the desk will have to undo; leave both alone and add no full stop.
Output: **7:07**
